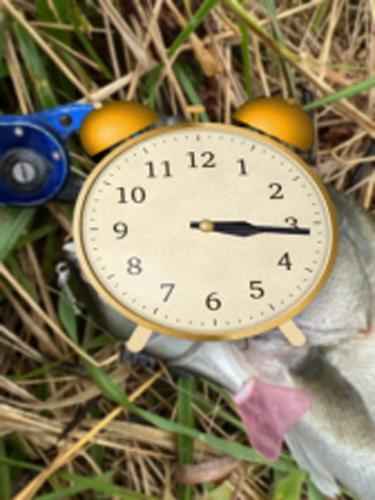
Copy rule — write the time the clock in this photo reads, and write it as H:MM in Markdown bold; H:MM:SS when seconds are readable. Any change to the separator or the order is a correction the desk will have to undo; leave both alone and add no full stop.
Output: **3:16**
